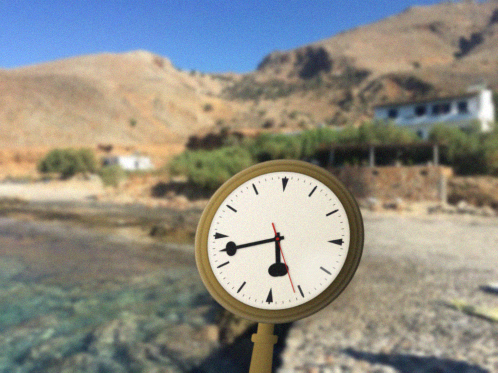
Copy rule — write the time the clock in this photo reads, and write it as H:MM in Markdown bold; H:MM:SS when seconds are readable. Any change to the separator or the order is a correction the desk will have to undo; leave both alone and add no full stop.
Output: **5:42:26**
